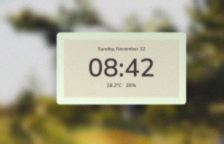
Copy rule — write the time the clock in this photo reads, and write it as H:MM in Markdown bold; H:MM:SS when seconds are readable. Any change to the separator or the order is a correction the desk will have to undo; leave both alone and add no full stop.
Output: **8:42**
